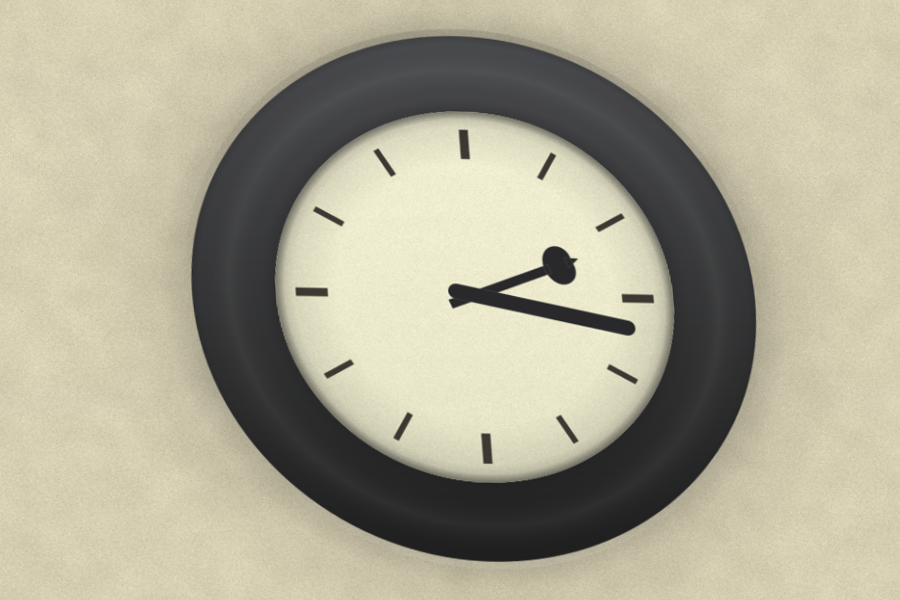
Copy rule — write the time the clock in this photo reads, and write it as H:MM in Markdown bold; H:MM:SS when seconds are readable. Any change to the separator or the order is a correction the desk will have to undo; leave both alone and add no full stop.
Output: **2:17**
